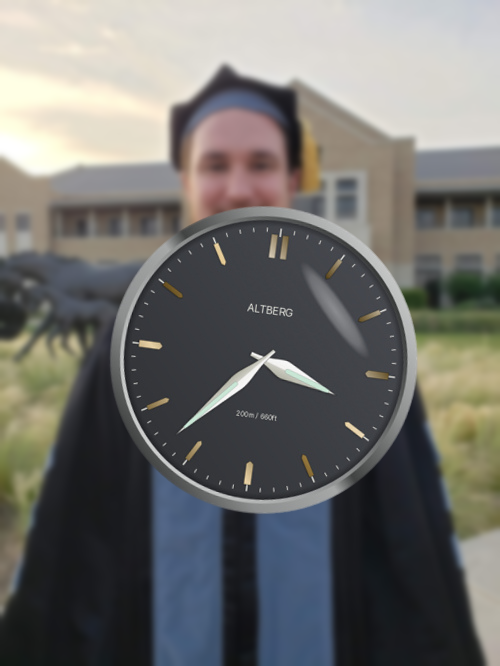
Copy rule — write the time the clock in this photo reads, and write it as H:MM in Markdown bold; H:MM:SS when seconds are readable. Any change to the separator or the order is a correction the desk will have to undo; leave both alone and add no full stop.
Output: **3:37**
